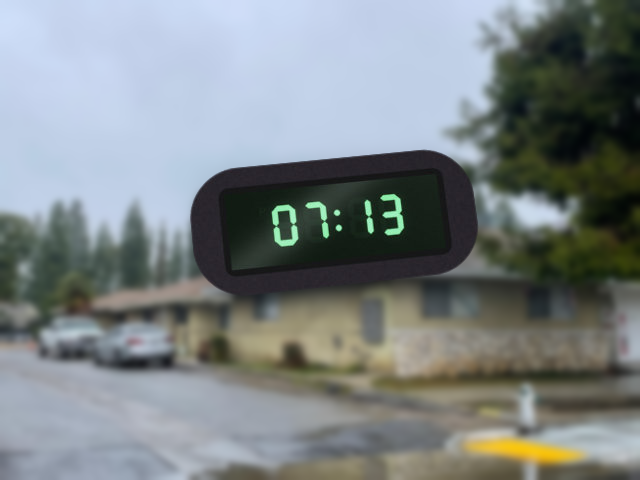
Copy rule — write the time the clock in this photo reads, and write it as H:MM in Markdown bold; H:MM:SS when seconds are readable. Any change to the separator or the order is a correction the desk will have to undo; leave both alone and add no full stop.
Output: **7:13**
